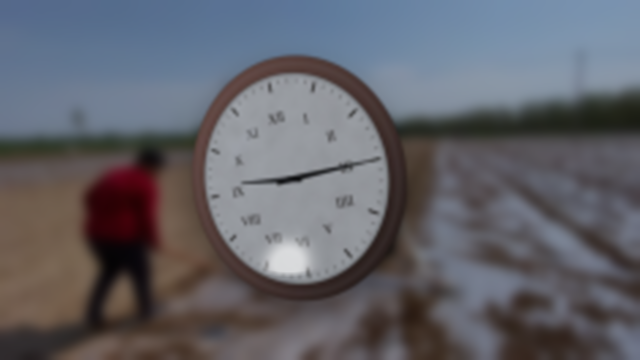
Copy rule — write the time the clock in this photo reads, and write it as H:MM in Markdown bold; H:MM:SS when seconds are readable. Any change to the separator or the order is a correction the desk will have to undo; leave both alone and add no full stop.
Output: **9:15**
